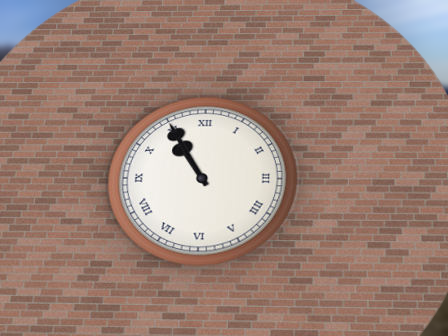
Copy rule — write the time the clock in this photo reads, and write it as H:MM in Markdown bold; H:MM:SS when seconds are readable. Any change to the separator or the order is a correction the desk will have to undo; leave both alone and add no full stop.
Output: **10:55**
